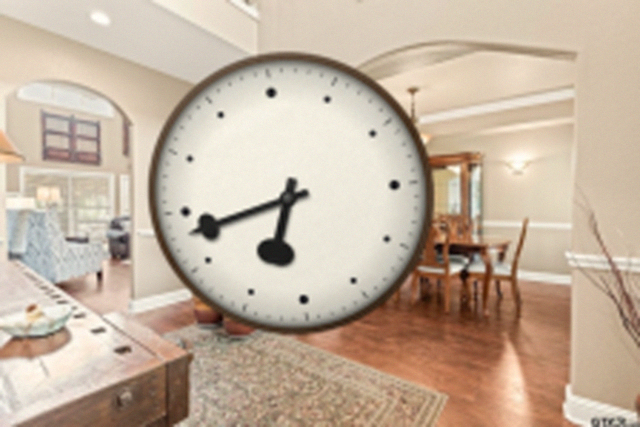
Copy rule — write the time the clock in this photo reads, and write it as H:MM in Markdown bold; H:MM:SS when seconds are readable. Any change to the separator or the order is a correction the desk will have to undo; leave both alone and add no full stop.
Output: **6:43**
